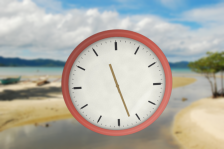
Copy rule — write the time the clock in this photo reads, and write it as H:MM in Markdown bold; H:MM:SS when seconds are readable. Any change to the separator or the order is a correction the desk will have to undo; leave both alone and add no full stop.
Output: **11:27**
